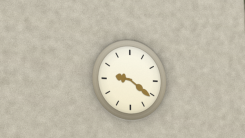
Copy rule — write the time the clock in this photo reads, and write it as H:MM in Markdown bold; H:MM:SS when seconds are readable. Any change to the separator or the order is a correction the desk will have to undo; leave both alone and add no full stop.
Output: **9:21**
